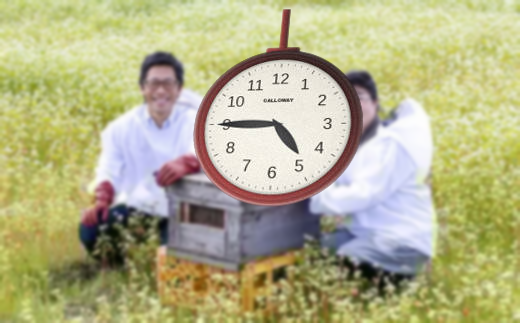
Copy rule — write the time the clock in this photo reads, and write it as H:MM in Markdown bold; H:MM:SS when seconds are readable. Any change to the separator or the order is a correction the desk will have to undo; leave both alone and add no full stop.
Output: **4:45**
